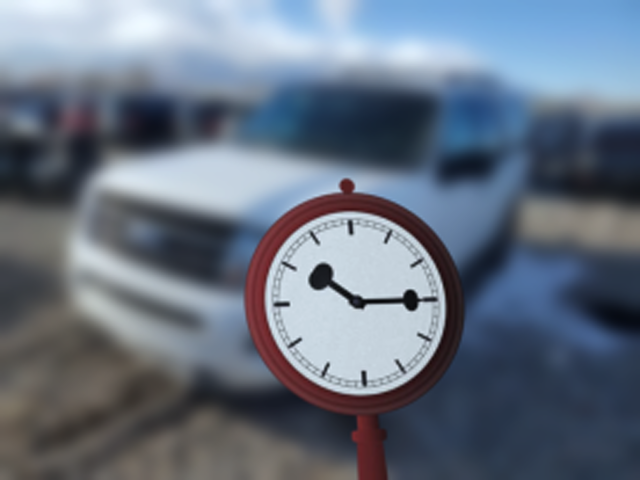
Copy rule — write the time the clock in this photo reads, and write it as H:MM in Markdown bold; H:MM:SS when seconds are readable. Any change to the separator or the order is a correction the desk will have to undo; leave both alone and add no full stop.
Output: **10:15**
